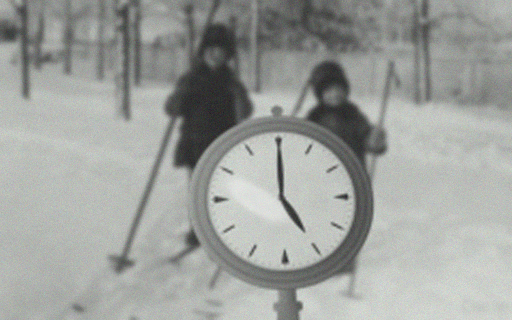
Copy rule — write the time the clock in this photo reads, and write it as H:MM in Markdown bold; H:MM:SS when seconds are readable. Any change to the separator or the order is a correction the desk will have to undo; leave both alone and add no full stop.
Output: **5:00**
